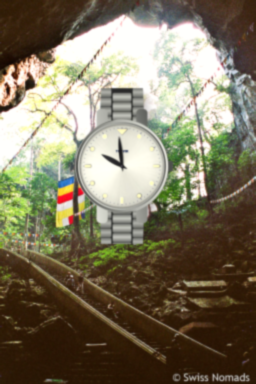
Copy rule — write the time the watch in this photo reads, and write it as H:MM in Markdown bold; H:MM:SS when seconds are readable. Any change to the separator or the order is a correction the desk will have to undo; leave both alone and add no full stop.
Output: **9:59**
